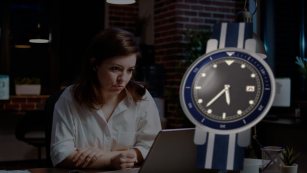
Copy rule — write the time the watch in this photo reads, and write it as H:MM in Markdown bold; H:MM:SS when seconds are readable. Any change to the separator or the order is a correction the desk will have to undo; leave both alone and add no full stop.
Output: **5:37**
